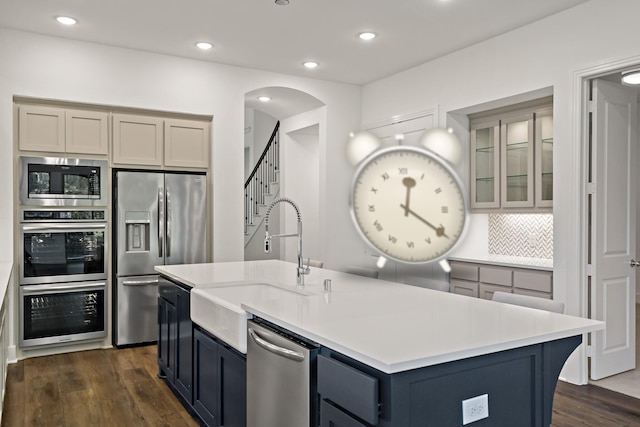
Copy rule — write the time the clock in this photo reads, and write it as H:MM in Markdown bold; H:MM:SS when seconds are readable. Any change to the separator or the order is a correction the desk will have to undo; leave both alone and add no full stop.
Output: **12:21**
